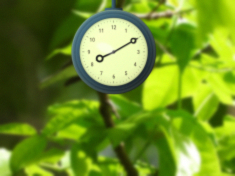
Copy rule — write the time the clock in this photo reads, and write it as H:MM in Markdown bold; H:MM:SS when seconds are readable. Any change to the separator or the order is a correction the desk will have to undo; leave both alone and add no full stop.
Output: **8:10**
